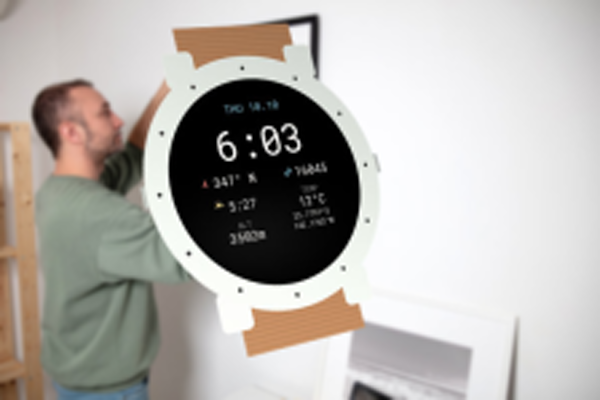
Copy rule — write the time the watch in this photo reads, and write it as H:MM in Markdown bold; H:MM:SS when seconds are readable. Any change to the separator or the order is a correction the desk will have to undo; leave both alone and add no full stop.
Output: **6:03**
